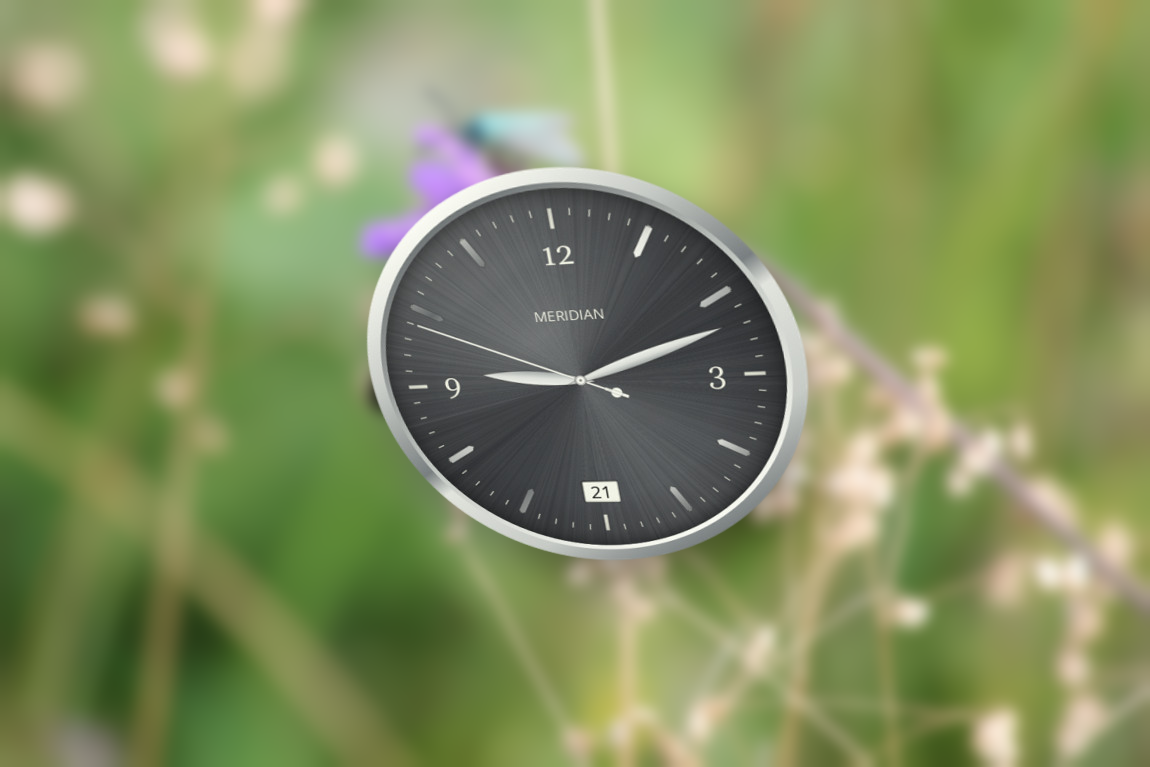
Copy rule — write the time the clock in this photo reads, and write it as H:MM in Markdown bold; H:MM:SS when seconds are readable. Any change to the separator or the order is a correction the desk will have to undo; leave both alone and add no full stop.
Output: **9:11:49**
